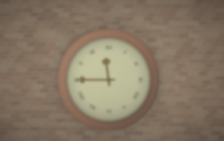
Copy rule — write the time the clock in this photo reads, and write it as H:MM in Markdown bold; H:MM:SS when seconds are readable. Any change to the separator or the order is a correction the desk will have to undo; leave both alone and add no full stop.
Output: **11:45**
